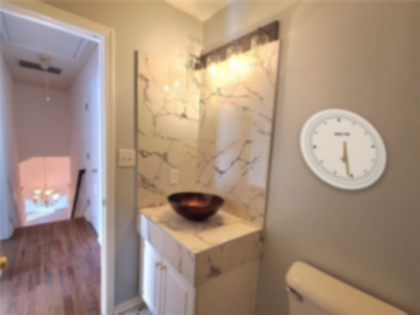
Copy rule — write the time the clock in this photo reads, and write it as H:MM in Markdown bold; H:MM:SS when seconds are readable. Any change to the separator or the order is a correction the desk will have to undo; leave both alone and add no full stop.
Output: **6:31**
